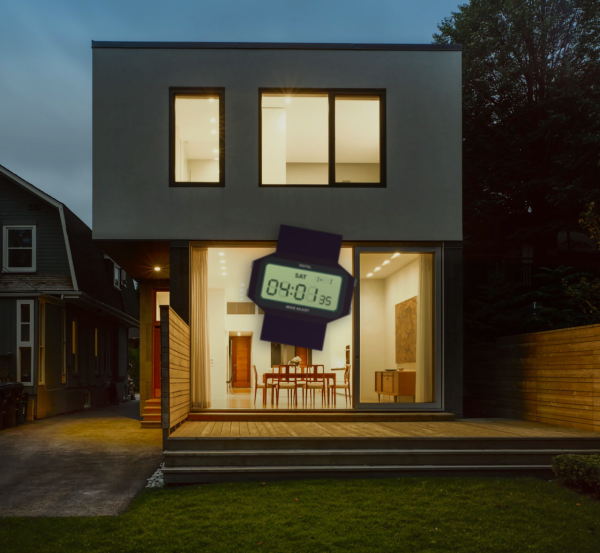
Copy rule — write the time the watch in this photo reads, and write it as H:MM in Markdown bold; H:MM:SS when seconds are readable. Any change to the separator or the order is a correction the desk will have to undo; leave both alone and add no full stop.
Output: **4:01:35**
